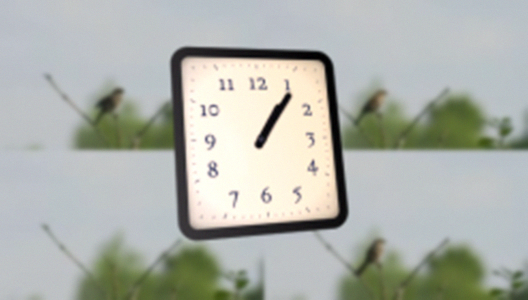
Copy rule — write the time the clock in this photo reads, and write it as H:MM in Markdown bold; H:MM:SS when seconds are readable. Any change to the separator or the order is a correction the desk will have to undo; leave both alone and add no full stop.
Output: **1:06**
